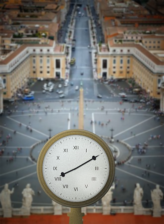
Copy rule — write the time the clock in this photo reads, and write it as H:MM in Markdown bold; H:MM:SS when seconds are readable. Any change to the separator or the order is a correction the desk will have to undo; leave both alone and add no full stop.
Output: **8:10**
